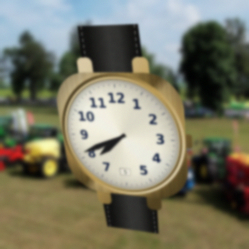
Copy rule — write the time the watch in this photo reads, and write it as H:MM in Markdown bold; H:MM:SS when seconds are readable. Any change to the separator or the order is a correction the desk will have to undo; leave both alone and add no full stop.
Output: **7:41**
